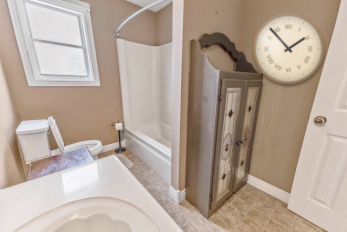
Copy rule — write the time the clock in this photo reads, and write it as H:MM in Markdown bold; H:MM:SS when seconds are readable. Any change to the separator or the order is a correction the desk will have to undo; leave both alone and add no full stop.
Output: **1:53**
